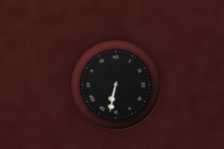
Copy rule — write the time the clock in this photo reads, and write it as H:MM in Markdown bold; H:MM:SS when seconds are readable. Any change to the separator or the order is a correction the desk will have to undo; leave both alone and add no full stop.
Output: **6:32**
